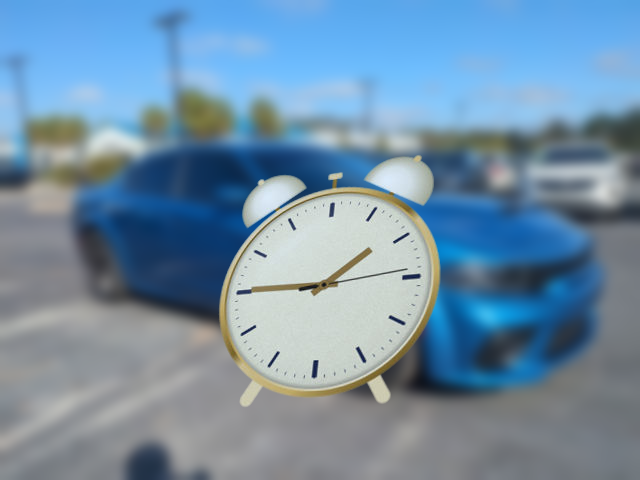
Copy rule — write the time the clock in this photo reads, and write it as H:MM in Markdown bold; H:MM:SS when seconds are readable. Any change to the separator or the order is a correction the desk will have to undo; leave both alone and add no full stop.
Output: **1:45:14**
